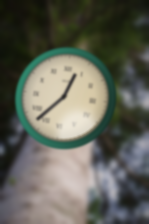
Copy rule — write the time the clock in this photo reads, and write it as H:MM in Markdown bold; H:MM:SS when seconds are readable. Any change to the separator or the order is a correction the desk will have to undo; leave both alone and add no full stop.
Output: **12:37**
